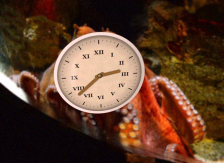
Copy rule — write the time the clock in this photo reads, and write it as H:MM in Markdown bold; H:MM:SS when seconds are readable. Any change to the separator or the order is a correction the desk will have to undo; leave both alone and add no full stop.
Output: **2:38**
